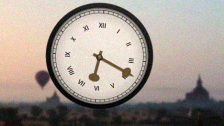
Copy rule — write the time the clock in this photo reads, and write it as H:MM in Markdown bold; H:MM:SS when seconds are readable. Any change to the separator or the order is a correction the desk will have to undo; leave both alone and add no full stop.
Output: **6:19**
